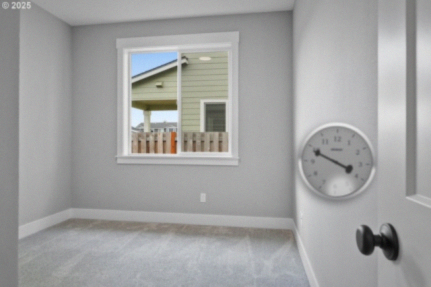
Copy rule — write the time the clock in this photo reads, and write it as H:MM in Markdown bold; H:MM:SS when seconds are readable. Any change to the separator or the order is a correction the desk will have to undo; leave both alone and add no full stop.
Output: **3:49**
